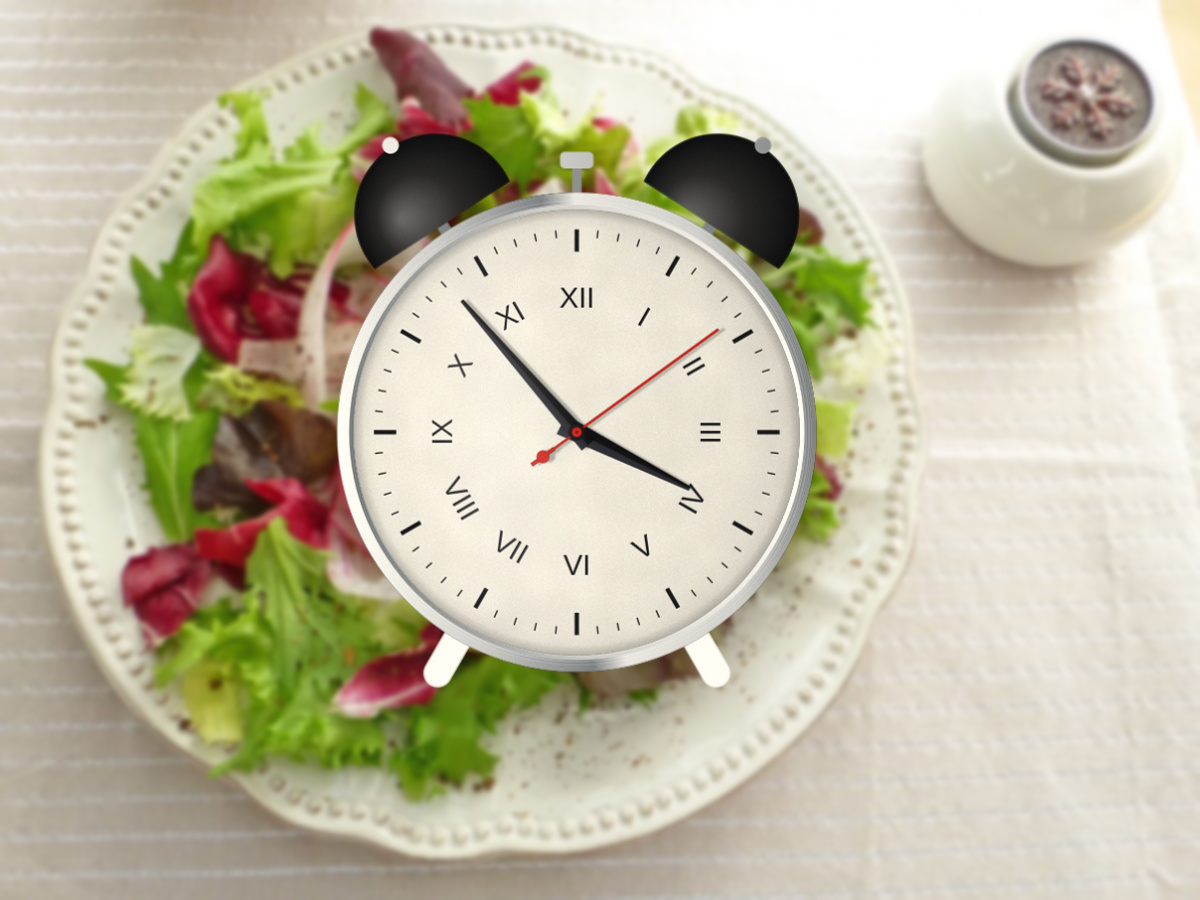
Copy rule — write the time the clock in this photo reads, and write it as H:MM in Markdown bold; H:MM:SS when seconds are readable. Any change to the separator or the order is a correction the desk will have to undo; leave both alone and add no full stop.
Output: **3:53:09**
